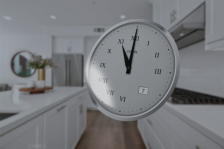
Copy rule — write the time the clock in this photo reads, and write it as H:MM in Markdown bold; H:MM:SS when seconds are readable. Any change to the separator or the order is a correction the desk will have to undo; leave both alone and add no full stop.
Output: **11:00**
